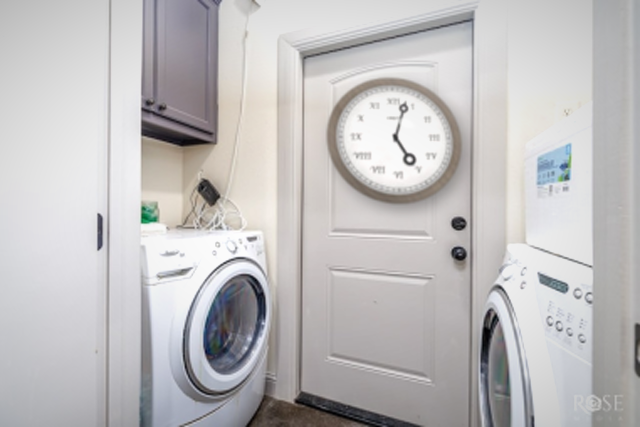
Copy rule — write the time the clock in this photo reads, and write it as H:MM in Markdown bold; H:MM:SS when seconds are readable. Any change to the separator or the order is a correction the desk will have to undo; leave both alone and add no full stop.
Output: **5:03**
